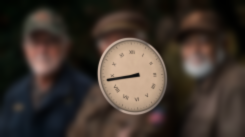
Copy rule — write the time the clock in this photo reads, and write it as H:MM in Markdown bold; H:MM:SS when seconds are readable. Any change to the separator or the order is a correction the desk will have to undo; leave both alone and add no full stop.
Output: **8:44**
